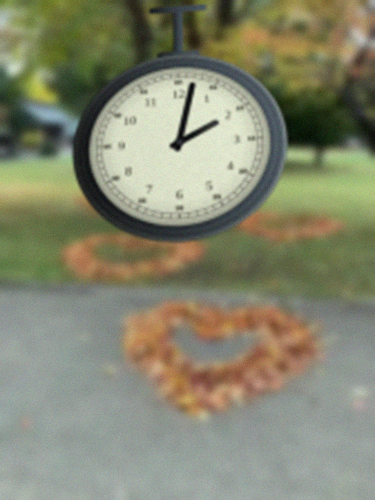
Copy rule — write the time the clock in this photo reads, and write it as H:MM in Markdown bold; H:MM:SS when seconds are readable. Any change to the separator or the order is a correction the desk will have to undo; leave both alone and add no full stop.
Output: **2:02**
